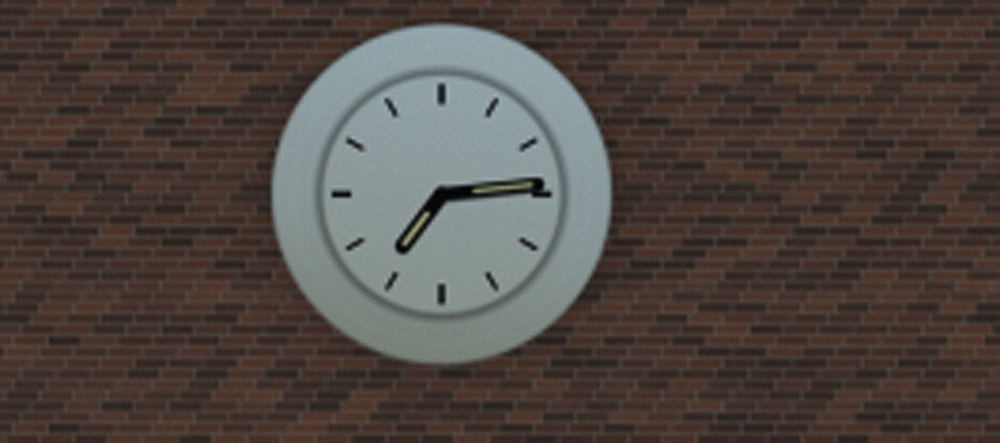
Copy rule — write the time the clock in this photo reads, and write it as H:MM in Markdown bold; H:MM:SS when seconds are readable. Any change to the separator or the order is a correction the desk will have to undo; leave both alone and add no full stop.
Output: **7:14**
